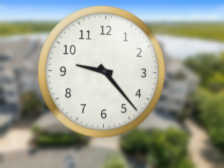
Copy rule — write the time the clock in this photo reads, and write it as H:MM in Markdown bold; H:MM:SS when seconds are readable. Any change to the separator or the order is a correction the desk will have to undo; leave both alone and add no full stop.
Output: **9:23**
